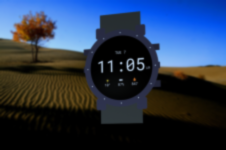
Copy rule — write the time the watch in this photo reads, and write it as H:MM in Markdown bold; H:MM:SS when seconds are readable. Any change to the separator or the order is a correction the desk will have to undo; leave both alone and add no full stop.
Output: **11:05**
